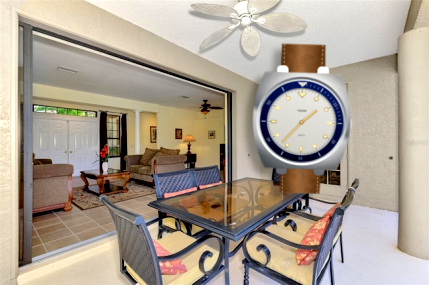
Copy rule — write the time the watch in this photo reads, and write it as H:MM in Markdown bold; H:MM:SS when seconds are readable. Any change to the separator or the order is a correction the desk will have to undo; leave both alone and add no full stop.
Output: **1:37**
